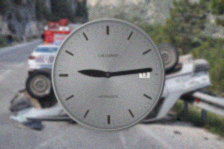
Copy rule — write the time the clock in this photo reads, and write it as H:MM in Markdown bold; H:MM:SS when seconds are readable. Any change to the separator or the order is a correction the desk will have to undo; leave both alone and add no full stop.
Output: **9:14**
